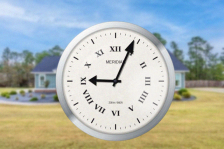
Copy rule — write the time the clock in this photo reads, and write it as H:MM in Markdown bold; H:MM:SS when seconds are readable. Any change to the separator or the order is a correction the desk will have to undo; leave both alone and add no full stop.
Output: **9:04**
